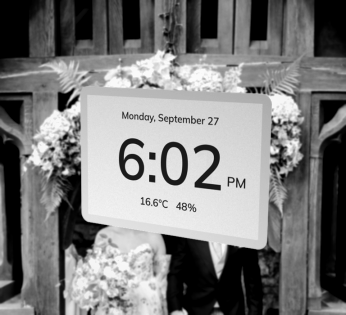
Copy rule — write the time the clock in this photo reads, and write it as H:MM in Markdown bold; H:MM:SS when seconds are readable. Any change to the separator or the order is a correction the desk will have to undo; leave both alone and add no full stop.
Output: **6:02**
